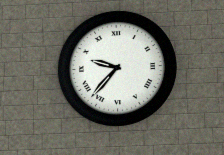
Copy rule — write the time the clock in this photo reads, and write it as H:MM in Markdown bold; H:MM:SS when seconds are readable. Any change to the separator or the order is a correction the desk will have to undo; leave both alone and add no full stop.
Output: **9:37**
